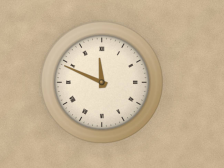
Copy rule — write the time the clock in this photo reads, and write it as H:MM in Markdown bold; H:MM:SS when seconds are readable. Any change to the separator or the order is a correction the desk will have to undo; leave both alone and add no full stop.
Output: **11:49**
